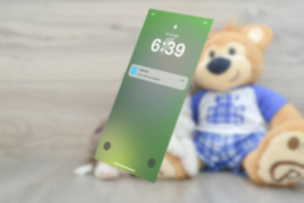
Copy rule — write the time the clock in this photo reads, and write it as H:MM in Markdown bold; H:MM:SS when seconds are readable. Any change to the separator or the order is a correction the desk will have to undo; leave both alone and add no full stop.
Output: **6:39**
